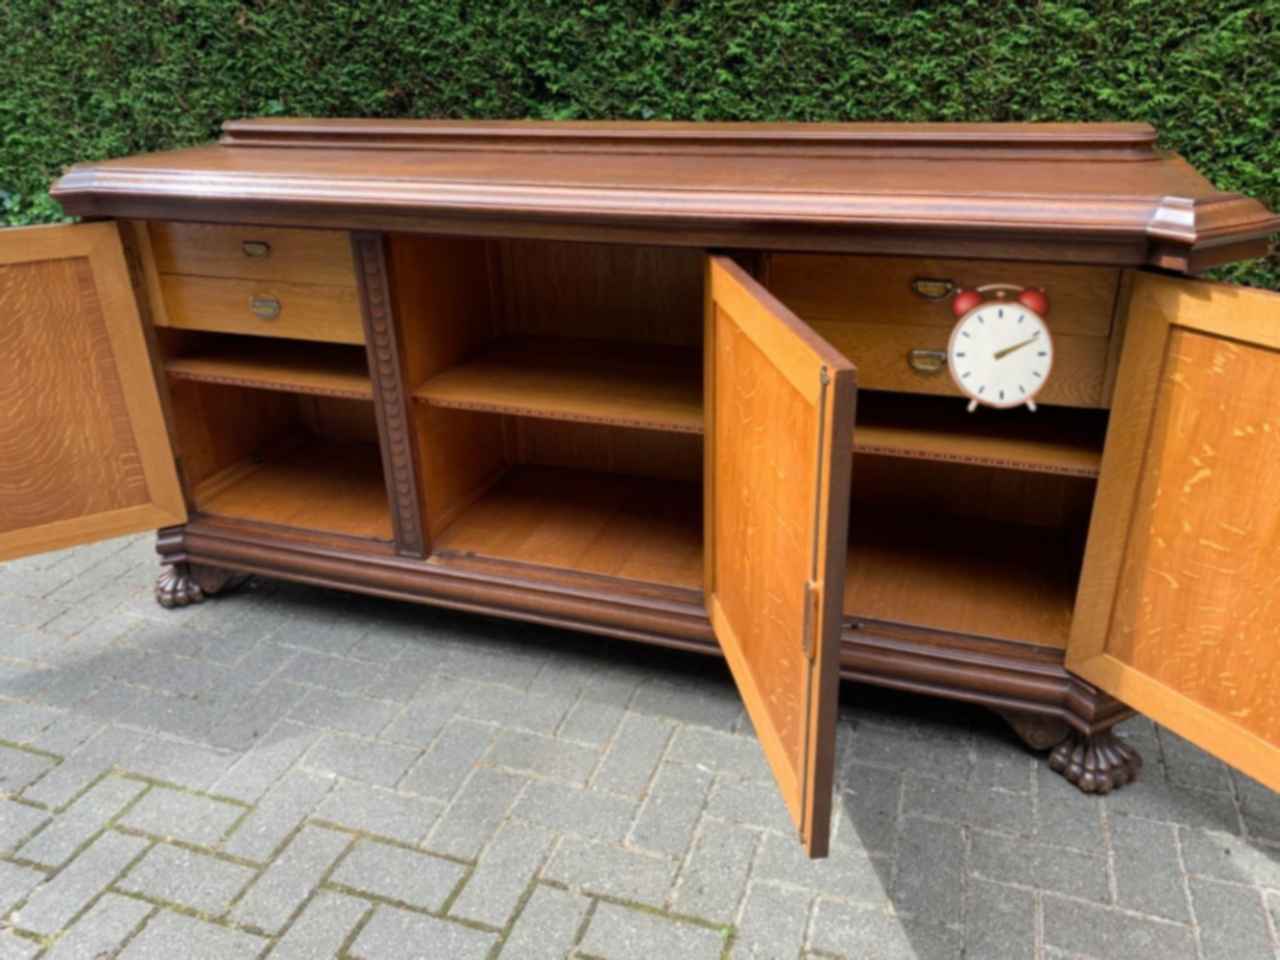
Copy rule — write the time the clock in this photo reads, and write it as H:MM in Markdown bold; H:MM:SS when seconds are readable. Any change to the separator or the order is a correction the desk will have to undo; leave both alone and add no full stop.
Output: **2:11**
